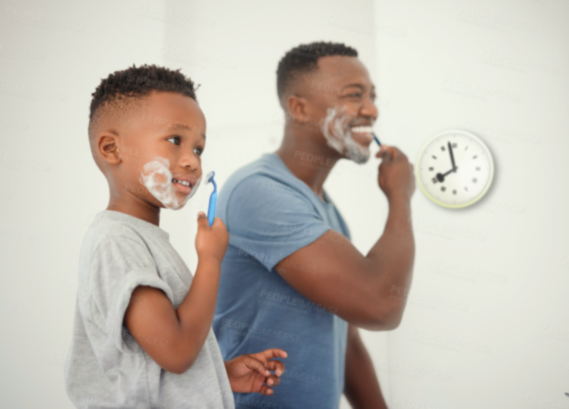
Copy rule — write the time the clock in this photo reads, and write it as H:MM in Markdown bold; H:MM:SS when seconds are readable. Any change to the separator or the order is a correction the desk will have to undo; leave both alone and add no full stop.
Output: **7:58**
